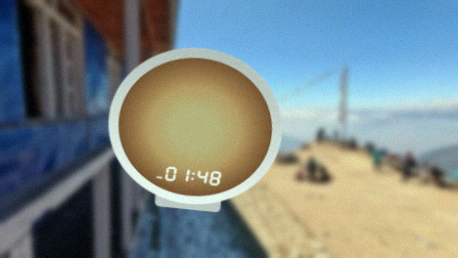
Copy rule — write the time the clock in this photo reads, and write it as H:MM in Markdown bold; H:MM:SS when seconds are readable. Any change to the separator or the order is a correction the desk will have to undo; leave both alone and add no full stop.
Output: **1:48**
